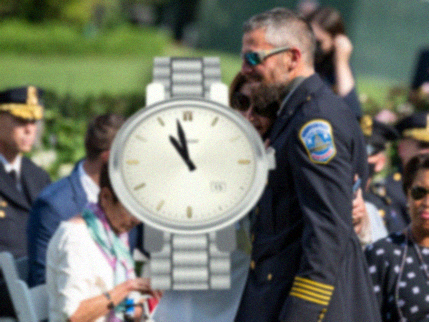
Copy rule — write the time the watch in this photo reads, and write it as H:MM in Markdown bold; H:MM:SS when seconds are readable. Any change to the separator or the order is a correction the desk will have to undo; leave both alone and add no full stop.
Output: **10:58**
